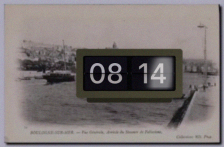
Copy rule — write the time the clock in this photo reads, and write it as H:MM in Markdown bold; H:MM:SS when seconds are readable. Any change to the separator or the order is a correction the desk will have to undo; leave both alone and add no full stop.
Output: **8:14**
